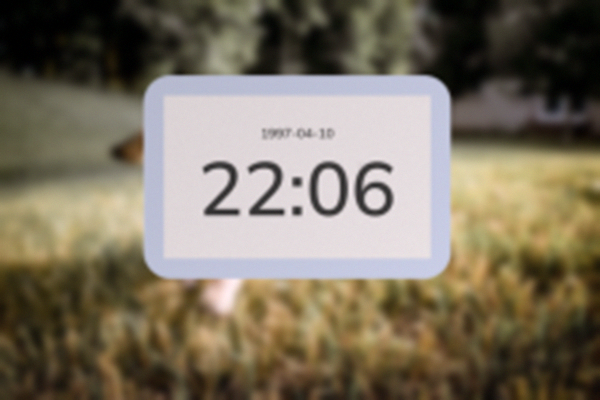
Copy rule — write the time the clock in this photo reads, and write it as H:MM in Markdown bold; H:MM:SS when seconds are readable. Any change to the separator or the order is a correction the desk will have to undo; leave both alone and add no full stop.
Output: **22:06**
